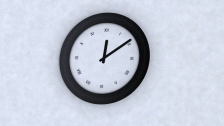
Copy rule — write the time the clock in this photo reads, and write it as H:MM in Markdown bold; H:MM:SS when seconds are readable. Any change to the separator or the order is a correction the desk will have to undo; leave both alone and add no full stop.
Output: **12:09**
